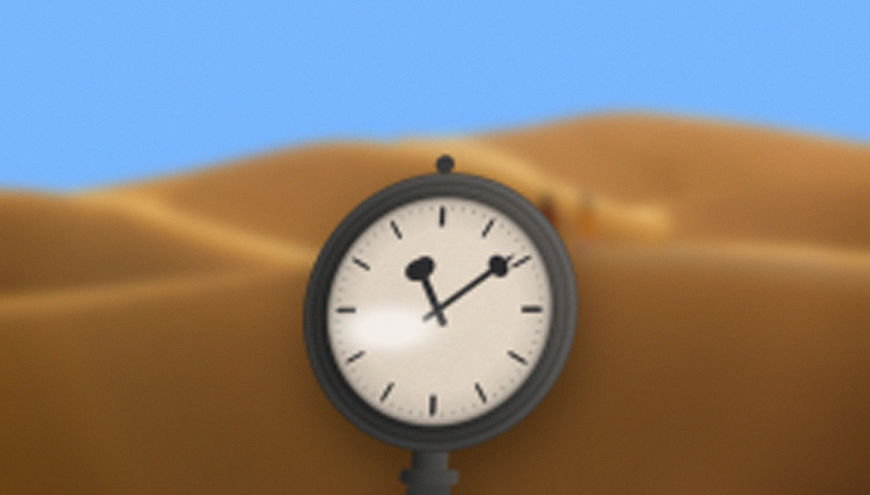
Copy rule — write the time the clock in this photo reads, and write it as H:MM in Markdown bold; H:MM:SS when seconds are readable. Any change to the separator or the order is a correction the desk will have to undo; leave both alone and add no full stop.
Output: **11:09**
